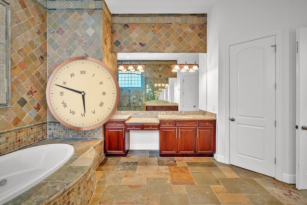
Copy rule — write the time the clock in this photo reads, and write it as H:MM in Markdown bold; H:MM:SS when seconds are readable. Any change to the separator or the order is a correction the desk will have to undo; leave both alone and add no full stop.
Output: **5:48**
